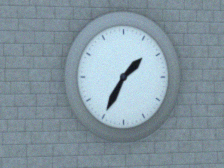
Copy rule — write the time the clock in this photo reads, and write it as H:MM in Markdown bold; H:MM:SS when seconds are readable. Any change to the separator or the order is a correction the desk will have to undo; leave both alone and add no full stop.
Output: **1:35**
